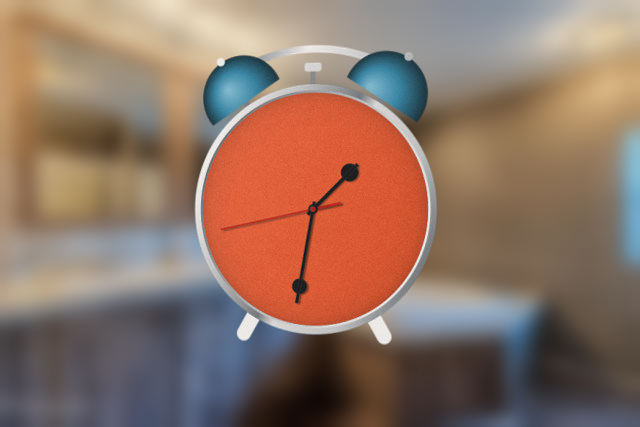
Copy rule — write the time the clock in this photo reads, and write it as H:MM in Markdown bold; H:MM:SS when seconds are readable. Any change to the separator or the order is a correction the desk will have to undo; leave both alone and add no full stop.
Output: **1:31:43**
